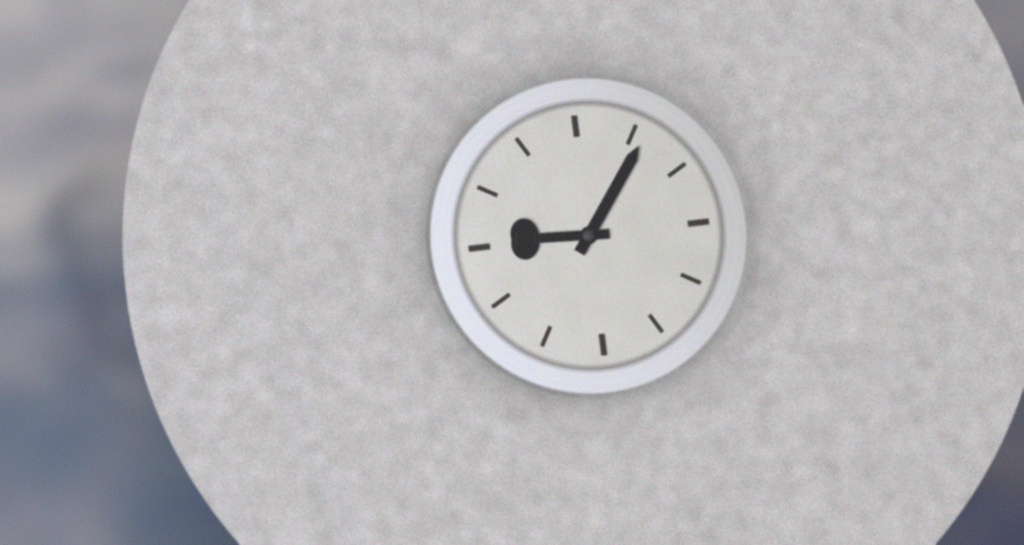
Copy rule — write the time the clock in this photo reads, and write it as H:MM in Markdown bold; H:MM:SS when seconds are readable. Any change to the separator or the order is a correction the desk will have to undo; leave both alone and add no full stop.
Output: **9:06**
